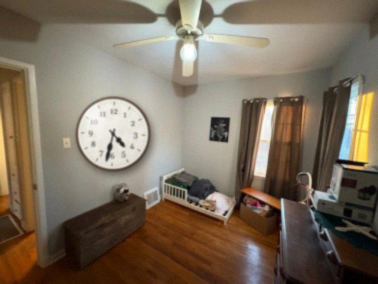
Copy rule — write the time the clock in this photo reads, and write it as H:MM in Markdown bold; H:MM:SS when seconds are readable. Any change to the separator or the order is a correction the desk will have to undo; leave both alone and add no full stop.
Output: **4:32**
